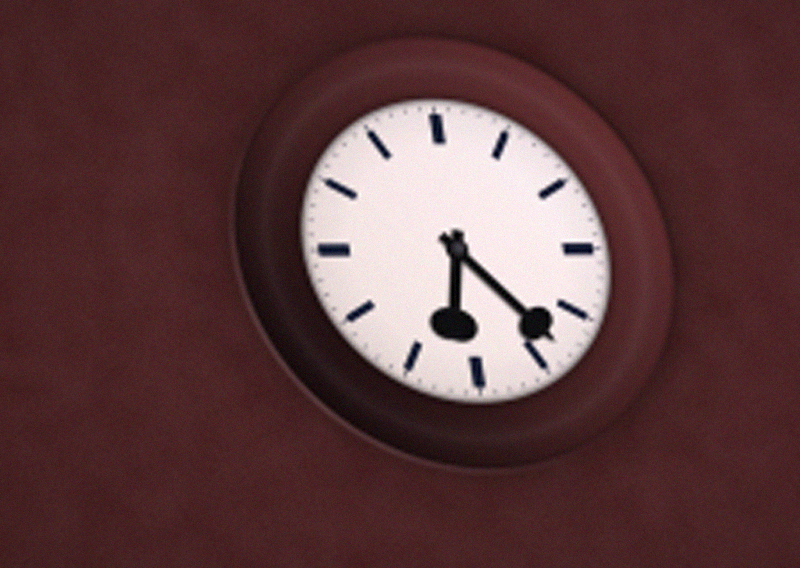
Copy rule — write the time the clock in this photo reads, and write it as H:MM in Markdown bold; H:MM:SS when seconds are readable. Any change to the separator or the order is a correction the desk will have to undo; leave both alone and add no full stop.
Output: **6:23**
